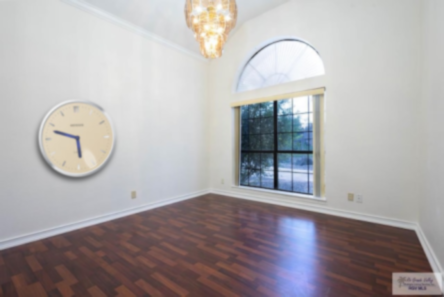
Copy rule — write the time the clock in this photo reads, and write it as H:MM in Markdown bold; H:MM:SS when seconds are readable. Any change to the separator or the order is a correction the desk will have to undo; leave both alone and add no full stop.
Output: **5:48**
